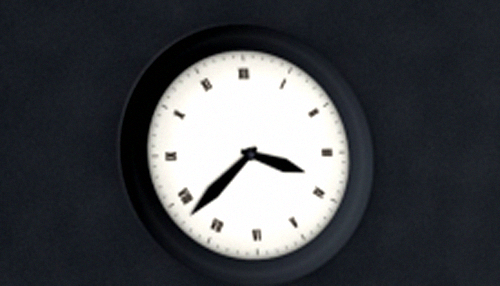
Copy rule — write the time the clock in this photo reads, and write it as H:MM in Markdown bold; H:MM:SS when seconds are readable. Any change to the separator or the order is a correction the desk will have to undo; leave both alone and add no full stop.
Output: **3:38**
